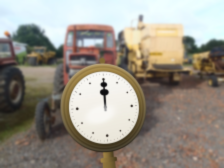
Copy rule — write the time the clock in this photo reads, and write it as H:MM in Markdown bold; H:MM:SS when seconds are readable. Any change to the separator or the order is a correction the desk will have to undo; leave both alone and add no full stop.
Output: **12:00**
